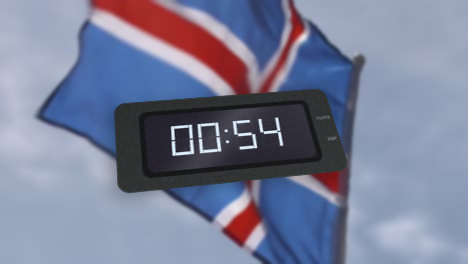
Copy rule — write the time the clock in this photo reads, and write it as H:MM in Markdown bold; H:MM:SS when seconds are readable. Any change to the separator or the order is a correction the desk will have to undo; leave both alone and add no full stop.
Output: **0:54**
